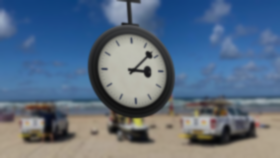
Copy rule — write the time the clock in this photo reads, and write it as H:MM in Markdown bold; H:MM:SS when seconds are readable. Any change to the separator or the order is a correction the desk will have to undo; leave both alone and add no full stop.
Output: **3:08**
